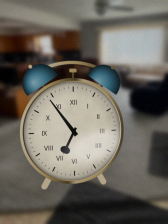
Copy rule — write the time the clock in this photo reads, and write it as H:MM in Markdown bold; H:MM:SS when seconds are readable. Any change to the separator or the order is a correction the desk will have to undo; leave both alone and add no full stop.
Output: **6:54**
